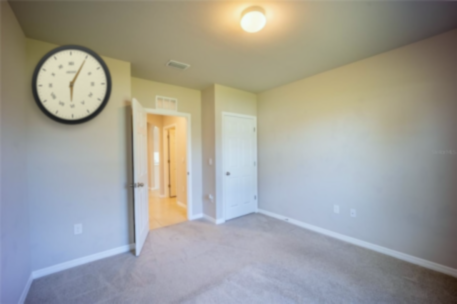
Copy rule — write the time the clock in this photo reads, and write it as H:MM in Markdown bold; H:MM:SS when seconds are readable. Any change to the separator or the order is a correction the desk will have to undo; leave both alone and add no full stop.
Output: **6:05**
